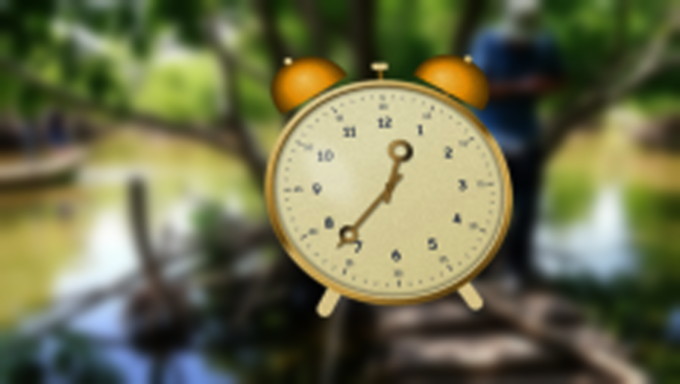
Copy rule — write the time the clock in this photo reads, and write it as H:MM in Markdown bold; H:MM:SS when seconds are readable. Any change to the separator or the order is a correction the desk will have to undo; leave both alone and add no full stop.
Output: **12:37**
